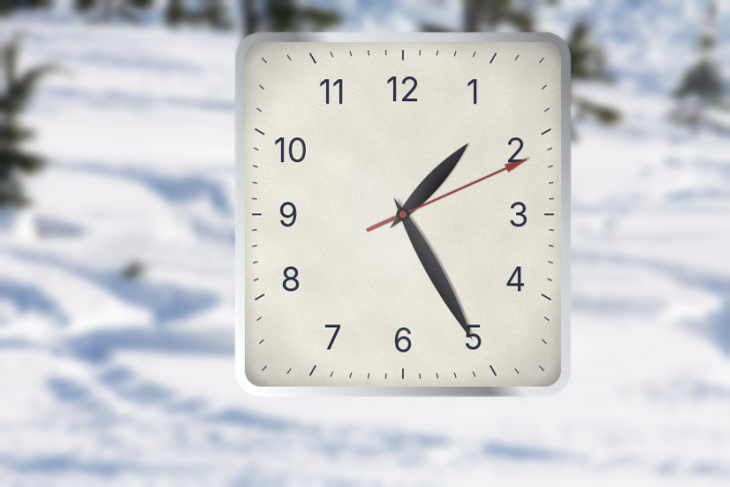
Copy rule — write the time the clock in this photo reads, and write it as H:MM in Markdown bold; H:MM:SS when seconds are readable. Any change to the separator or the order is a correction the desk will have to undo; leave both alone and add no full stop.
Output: **1:25:11**
